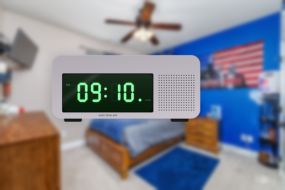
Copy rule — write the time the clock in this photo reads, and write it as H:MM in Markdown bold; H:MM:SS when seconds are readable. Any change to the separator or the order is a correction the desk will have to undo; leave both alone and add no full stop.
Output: **9:10**
